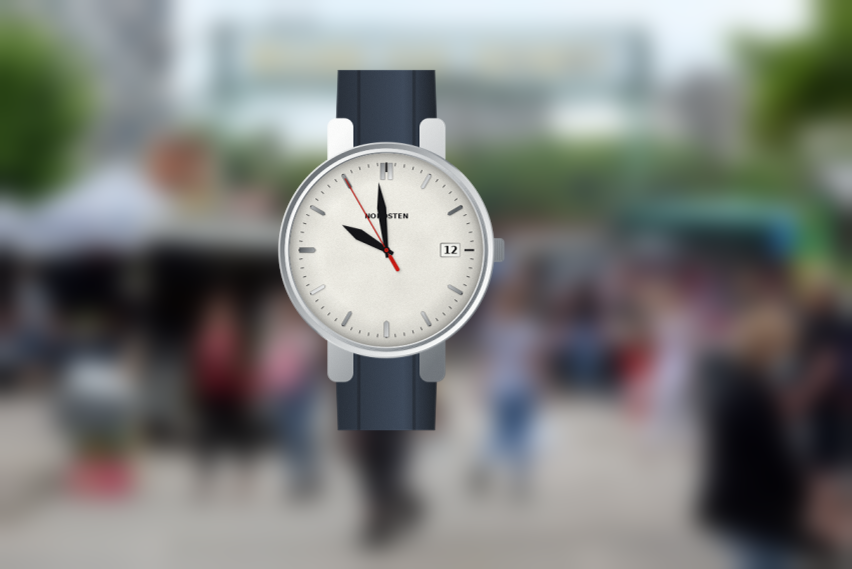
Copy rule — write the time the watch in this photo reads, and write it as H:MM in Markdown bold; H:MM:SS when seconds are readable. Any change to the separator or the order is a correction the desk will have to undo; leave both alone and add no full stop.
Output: **9:58:55**
